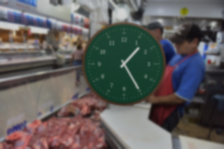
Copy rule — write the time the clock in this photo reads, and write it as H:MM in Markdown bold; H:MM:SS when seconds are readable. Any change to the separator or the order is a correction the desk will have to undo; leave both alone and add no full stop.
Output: **1:25**
